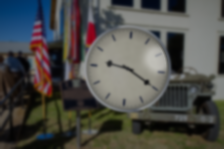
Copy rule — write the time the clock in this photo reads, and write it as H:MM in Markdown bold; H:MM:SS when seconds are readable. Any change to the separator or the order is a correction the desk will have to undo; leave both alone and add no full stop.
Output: **9:20**
